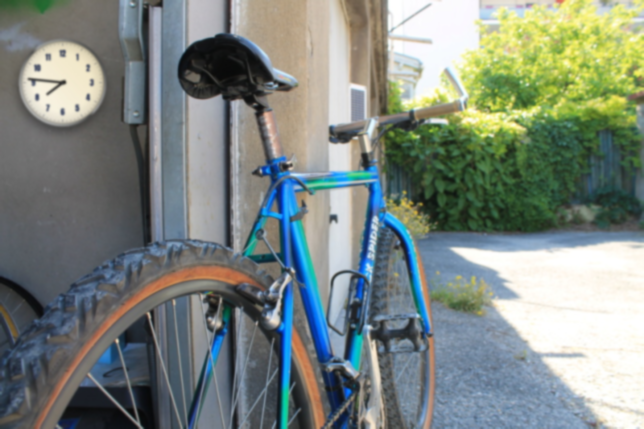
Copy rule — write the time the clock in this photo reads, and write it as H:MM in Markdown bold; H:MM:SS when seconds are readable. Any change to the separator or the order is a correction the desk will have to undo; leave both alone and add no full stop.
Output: **7:46**
